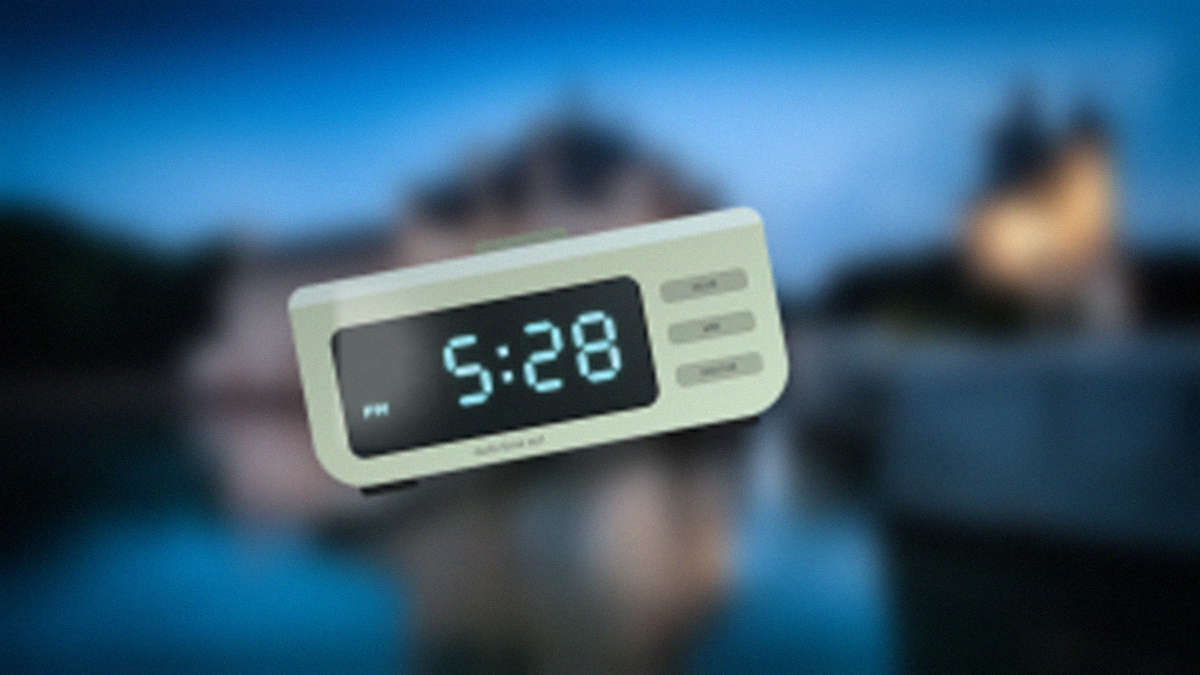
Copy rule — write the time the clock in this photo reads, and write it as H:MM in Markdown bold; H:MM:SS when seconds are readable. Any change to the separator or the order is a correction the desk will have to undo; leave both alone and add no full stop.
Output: **5:28**
